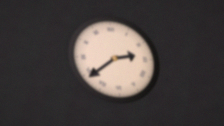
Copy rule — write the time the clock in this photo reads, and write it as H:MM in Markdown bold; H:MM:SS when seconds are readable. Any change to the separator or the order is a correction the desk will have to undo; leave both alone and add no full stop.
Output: **2:39**
